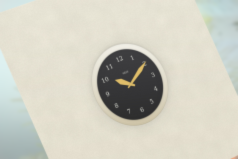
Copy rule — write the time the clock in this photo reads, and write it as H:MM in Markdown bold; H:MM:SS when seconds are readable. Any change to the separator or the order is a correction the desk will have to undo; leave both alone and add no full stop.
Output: **10:10**
